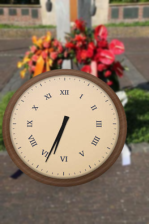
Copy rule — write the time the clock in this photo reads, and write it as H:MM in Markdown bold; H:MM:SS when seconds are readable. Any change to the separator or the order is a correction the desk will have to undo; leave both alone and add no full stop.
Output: **6:34**
